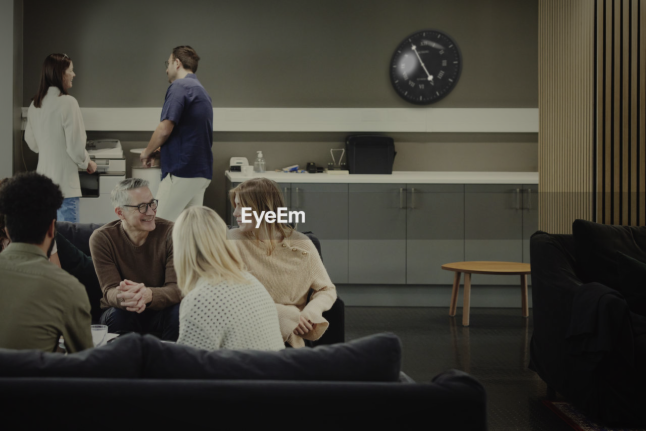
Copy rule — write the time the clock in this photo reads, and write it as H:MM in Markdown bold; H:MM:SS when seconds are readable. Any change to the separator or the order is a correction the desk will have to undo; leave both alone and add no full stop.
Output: **4:55**
